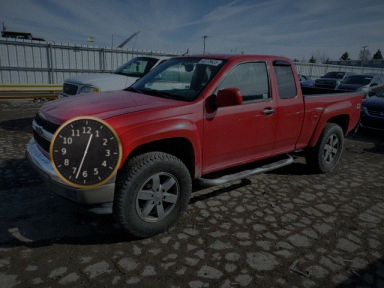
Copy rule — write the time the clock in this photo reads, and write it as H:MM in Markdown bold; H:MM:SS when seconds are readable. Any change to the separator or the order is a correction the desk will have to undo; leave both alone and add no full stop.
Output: **12:33**
